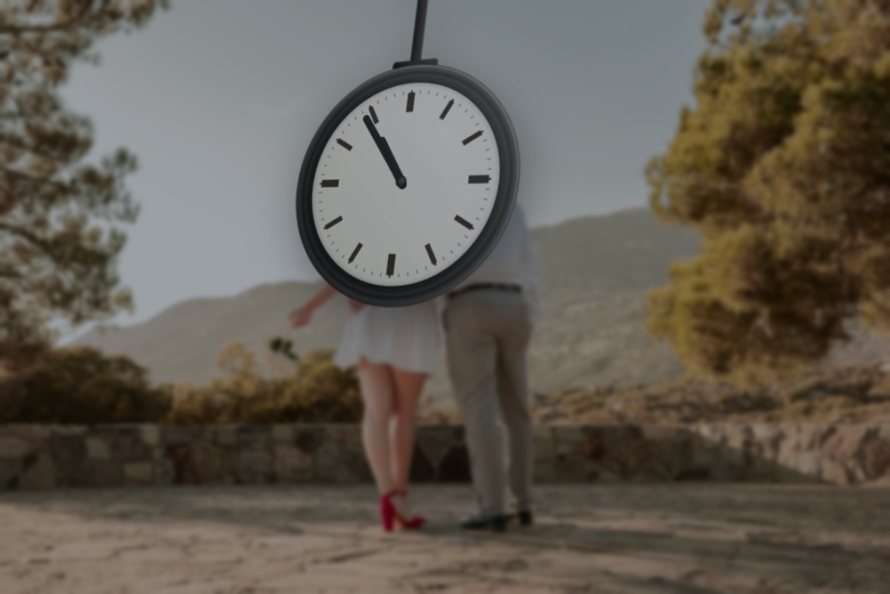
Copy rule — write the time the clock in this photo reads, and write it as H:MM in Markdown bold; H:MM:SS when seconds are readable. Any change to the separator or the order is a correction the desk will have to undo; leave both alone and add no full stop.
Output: **10:54**
